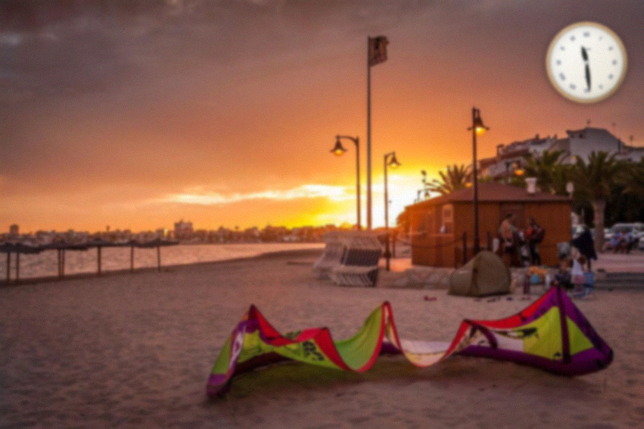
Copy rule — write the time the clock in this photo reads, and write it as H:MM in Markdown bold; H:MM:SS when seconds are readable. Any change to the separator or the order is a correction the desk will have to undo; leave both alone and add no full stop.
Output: **11:29**
